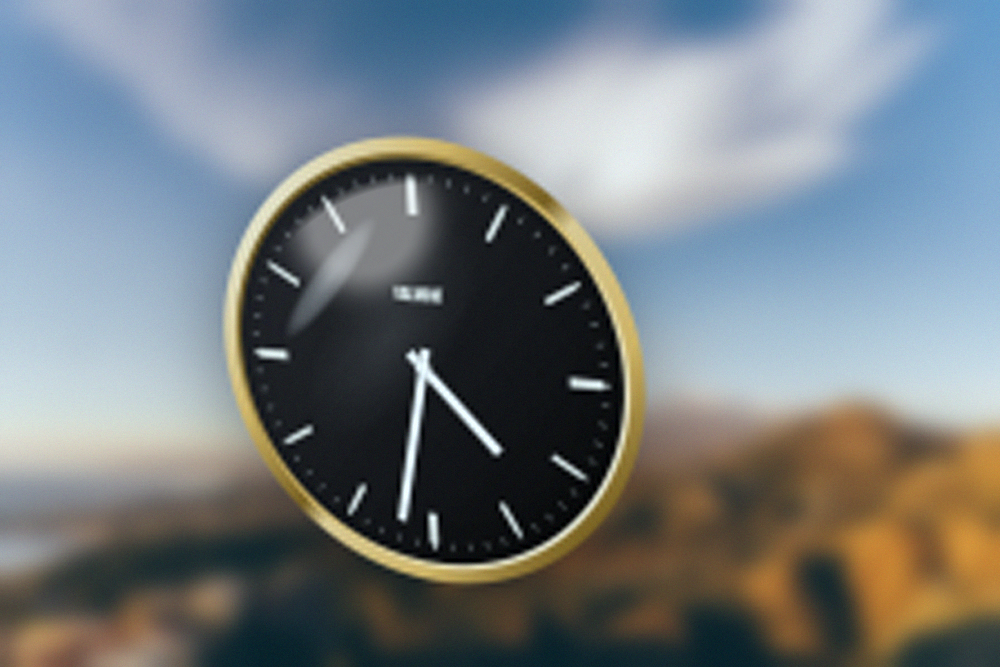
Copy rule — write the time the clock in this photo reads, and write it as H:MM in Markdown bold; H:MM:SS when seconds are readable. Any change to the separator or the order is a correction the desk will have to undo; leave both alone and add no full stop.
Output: **4:32**
